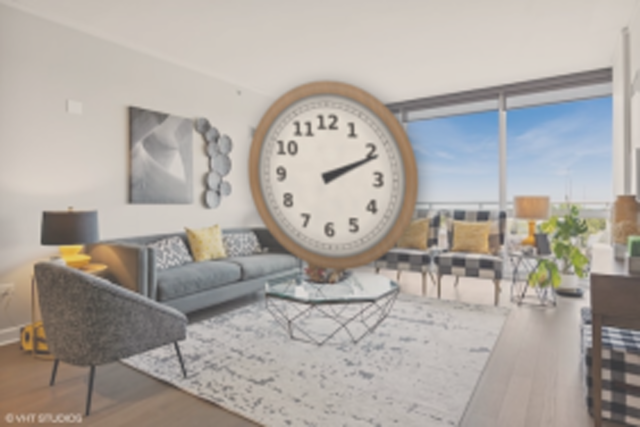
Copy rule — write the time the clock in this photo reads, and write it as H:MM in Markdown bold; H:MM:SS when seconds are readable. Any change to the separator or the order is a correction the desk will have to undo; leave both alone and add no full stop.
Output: **2:11**
